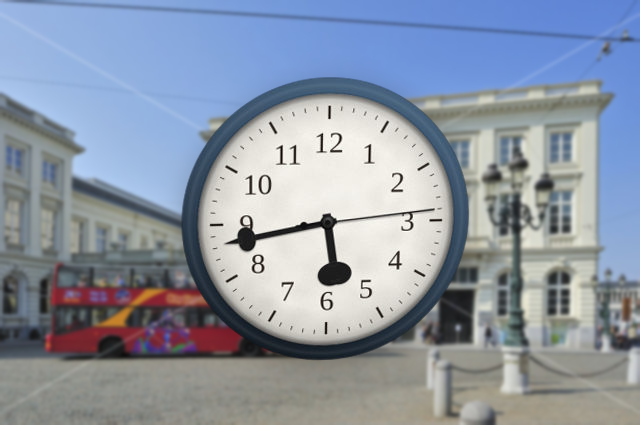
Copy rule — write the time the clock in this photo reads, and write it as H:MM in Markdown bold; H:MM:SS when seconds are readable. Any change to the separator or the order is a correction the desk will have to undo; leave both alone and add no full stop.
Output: **5:43:14**
